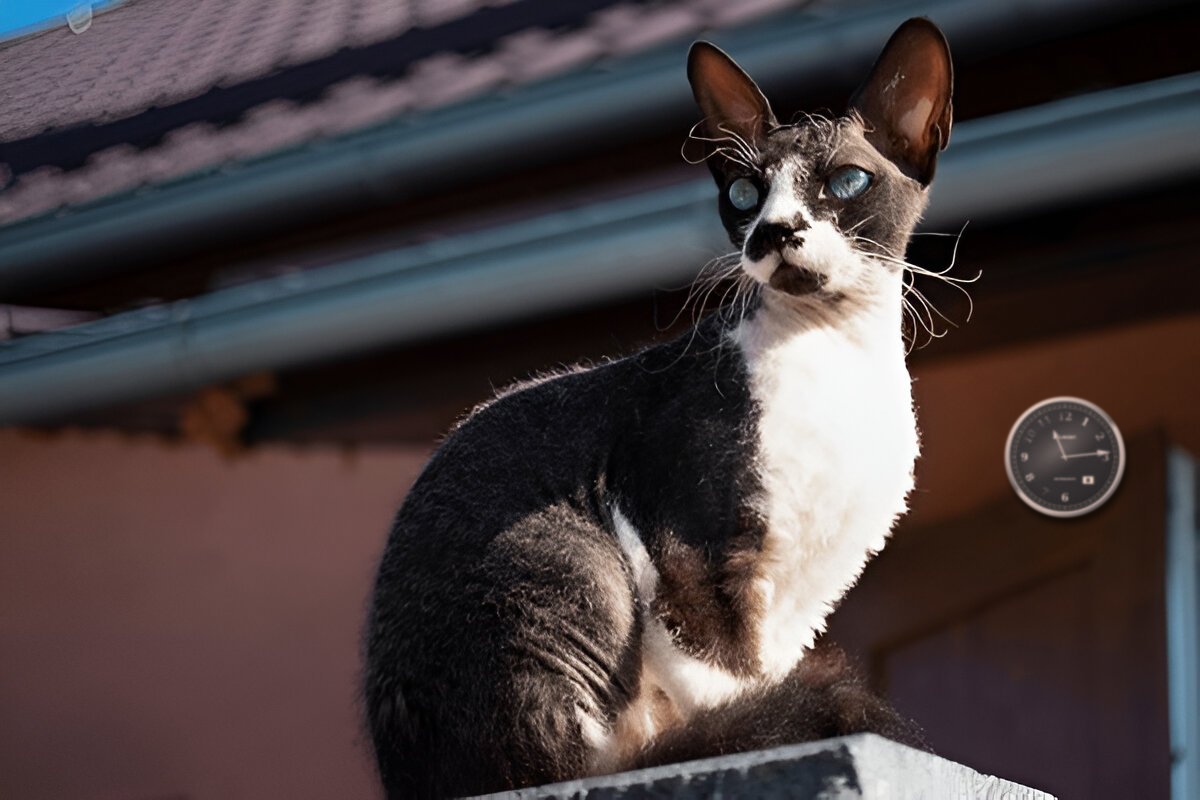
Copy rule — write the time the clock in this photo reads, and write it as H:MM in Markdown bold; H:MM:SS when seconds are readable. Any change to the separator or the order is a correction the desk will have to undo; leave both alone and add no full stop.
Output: **11:14**
